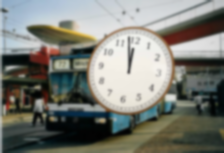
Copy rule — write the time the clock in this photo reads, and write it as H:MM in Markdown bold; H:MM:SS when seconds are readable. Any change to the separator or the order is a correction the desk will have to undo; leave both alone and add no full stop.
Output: **11:58**
